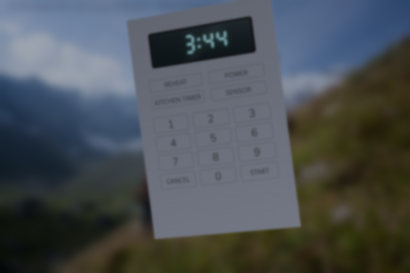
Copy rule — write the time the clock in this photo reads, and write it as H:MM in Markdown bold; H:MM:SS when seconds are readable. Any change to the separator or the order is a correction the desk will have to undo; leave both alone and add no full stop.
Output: **3:44**
